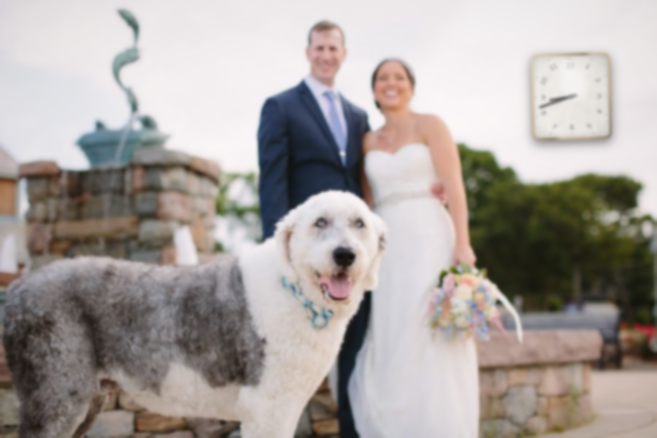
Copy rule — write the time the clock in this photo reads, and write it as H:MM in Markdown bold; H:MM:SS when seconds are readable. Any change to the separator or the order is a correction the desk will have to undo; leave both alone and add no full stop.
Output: **8:42**
